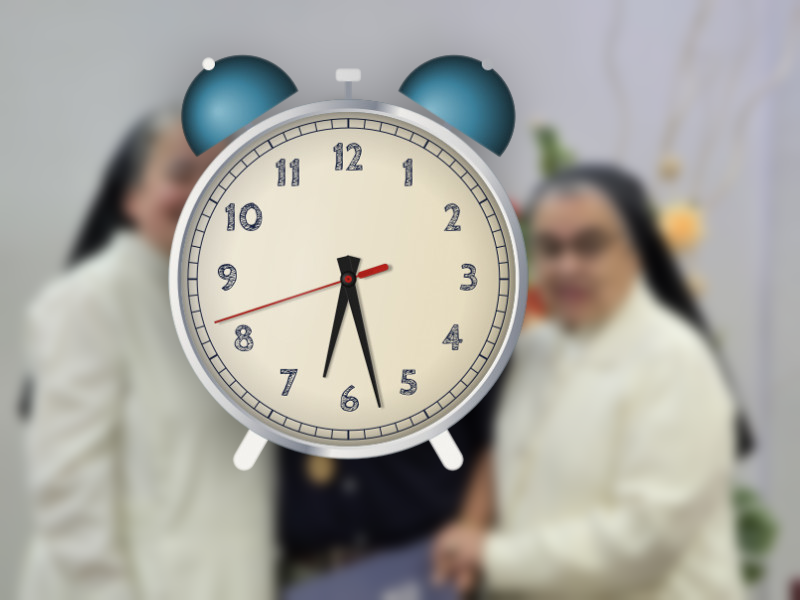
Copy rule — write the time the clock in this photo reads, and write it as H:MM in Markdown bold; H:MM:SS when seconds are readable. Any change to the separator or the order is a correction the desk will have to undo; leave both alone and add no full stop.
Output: **6:27:42**
